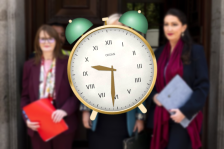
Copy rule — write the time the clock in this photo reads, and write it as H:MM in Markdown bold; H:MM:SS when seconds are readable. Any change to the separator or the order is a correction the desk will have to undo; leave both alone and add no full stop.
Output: **9:31**
